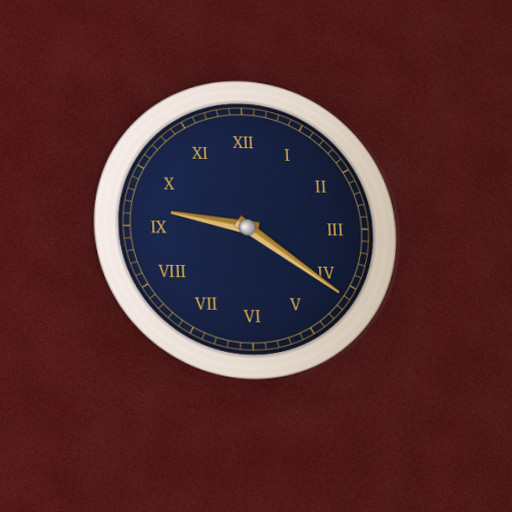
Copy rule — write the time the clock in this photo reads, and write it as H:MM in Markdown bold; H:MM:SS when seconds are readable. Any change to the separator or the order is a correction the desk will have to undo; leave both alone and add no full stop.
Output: **9:21**
